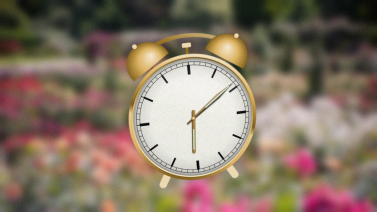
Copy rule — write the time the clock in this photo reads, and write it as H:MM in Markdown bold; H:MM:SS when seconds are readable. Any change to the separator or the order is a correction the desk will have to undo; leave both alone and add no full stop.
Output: **6:09**
